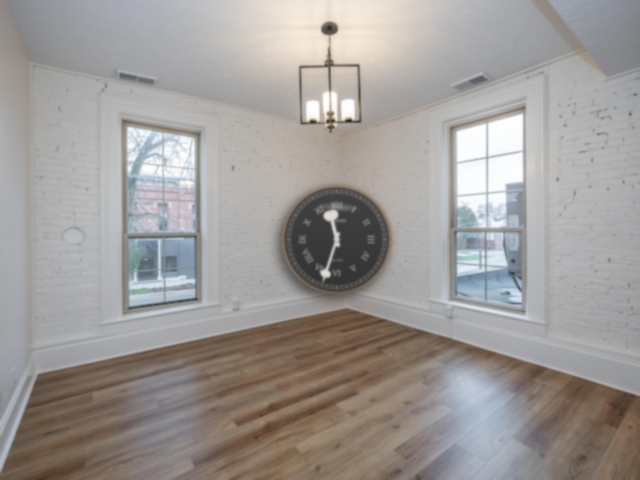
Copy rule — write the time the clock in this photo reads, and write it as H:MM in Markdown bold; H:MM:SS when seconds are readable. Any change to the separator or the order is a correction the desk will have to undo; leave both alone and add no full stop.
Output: **11:33**
